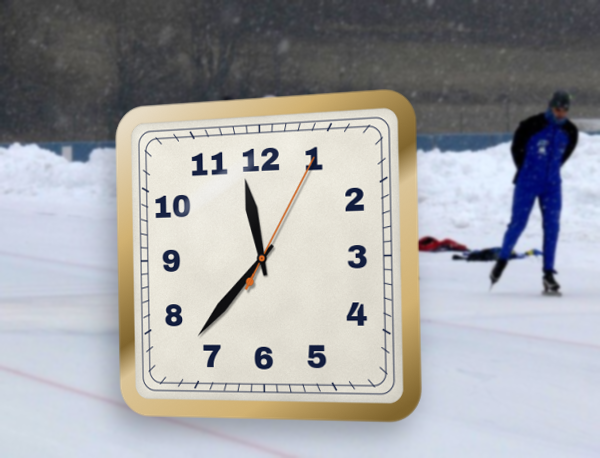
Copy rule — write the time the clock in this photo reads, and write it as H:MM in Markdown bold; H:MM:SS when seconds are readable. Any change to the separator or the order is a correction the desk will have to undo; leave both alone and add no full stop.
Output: **11:37:05**
